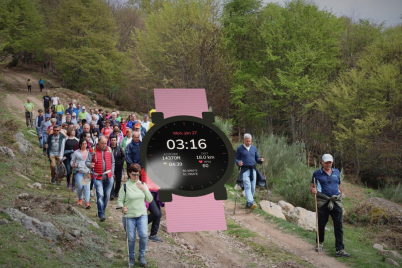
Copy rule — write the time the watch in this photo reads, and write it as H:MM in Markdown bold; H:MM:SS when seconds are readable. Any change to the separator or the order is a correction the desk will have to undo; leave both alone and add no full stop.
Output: **3:16**
